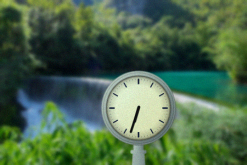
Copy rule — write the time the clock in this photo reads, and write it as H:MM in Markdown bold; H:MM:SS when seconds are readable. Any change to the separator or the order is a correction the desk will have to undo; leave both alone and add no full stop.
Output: **6:33**
